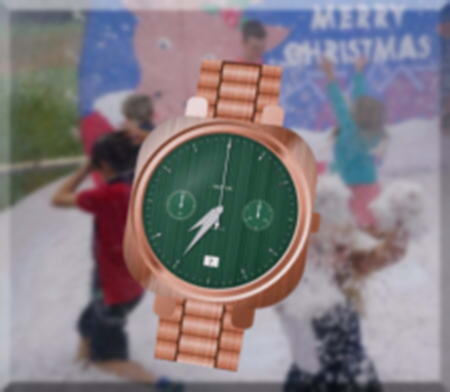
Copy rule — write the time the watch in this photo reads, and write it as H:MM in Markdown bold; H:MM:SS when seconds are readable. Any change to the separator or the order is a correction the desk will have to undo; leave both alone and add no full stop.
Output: **7:35**
